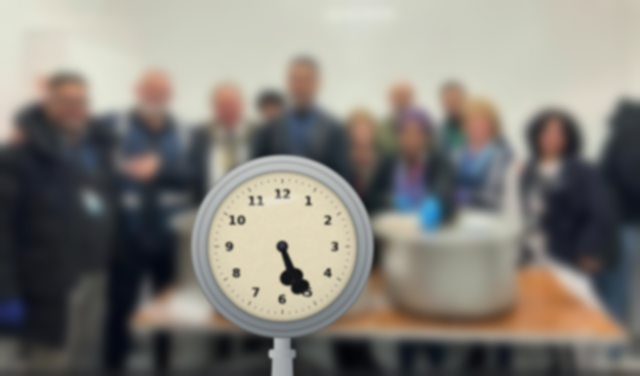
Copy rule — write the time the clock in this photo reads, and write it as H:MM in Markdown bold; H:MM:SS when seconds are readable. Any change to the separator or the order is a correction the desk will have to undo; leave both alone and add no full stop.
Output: **5:26**
